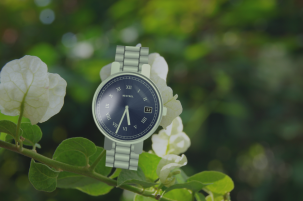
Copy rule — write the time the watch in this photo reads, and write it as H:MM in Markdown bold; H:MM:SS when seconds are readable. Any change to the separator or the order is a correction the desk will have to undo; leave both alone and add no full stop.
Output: **5:33**
